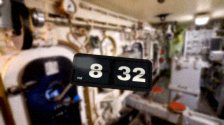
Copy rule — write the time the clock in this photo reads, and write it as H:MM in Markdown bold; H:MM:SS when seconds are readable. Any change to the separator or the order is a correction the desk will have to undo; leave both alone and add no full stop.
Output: **8:32**
